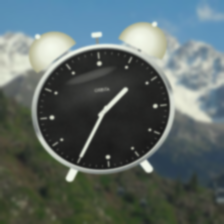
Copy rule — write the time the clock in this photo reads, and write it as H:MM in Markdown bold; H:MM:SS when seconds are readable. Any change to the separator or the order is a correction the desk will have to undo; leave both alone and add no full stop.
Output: **1:35**
